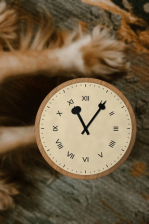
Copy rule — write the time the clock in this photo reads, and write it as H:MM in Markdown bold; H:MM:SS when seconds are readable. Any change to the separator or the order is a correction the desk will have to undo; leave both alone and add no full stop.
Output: **11:06**
